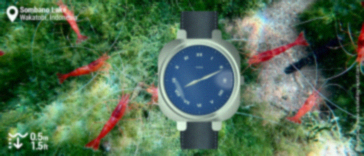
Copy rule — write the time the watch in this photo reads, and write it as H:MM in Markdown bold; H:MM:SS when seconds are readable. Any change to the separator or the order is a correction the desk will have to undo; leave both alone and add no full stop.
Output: **8:11**
